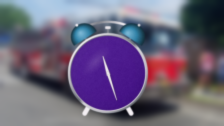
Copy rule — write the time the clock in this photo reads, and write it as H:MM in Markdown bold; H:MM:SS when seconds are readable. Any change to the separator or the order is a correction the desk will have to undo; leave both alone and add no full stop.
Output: **11:27**
